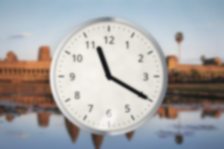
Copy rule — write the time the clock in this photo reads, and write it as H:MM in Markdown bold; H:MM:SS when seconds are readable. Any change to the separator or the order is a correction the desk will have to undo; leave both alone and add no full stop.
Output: **11:20**
